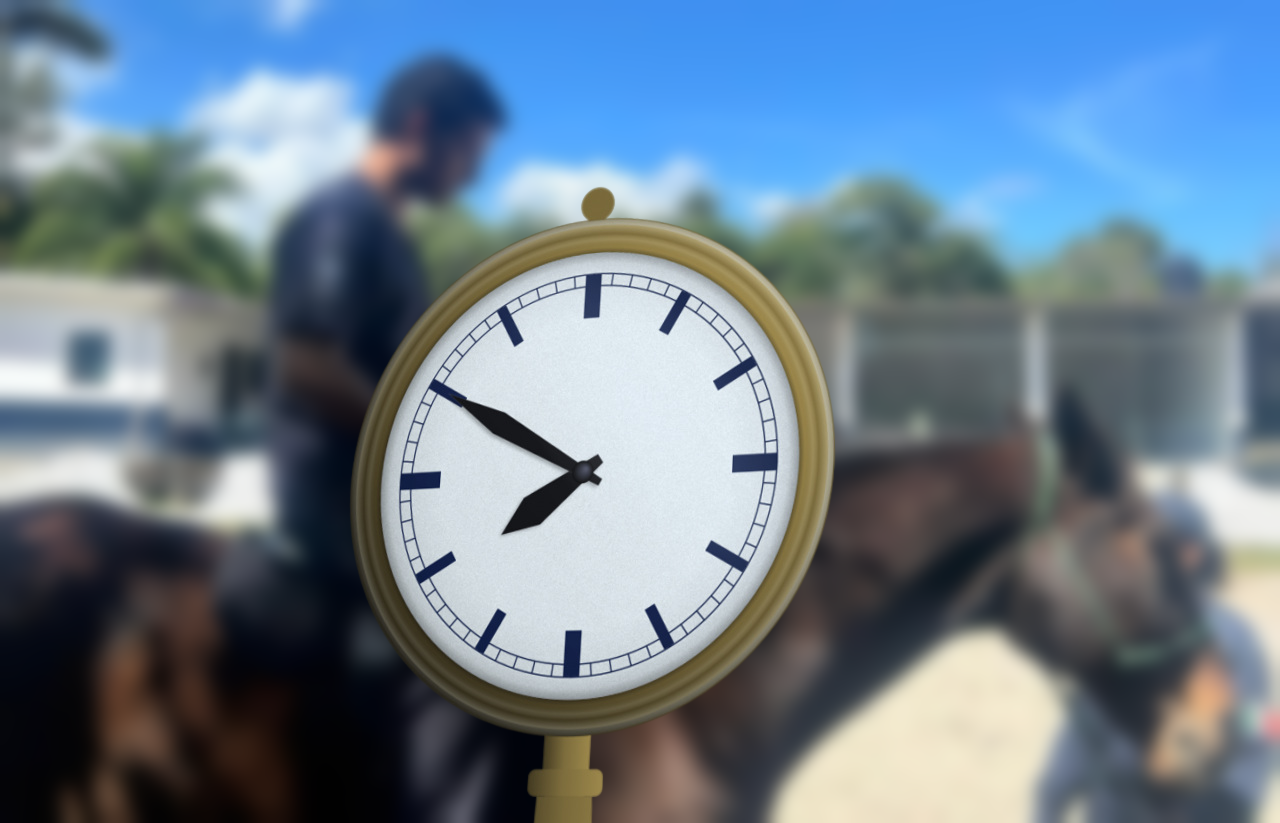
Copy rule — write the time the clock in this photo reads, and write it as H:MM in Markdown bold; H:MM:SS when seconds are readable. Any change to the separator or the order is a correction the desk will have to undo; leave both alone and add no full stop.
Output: **7:50**
